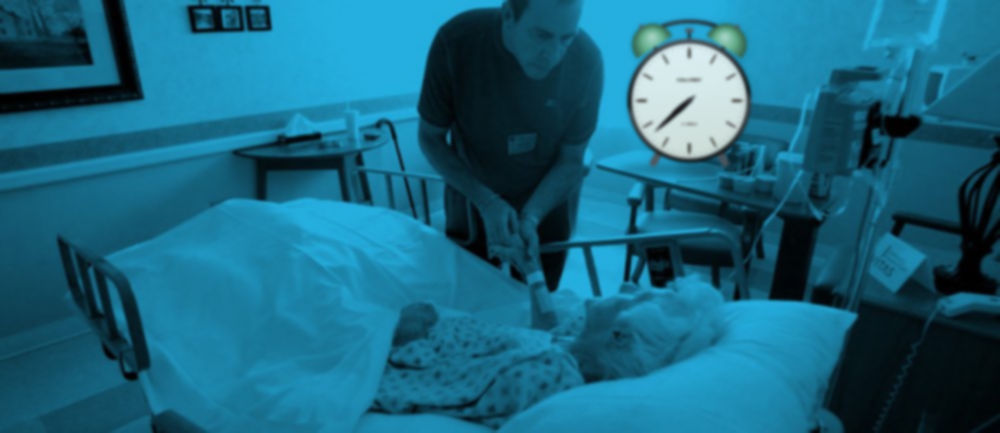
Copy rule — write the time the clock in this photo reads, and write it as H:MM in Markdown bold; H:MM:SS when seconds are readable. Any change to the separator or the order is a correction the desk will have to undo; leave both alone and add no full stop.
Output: **7:38**
